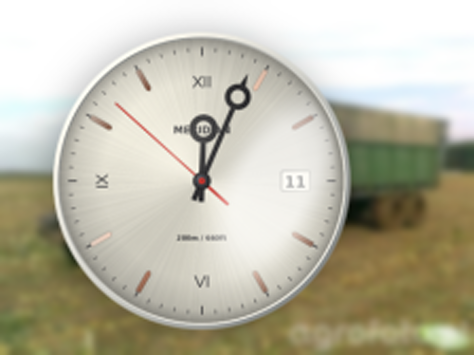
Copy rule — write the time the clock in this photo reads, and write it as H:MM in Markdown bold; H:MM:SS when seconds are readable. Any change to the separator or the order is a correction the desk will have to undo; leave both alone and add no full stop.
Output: **12:03:52**
